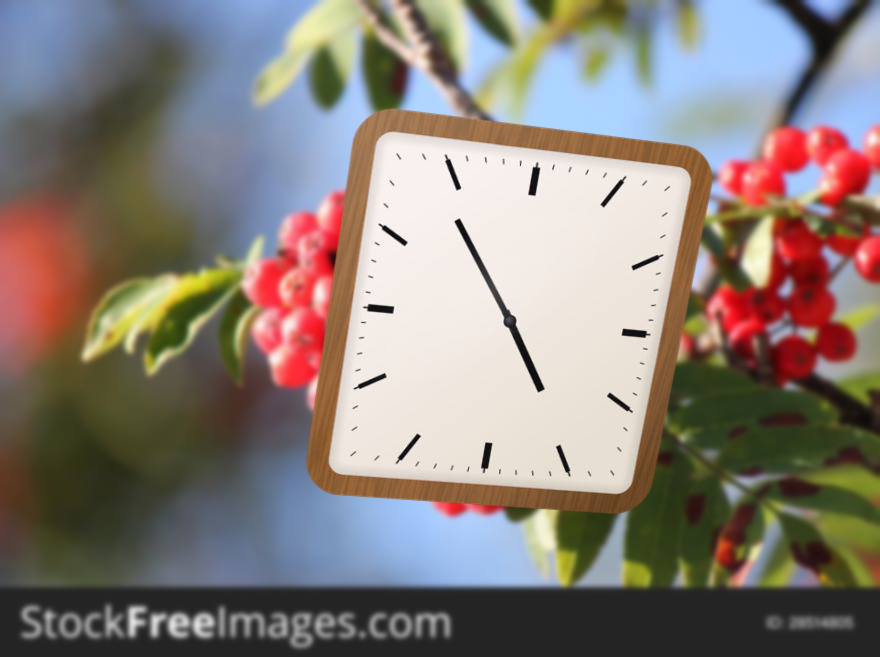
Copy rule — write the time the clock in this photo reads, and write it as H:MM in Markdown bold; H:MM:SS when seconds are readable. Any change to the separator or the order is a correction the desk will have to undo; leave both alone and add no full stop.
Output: **4:54**
